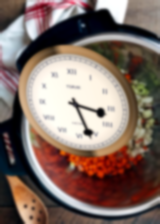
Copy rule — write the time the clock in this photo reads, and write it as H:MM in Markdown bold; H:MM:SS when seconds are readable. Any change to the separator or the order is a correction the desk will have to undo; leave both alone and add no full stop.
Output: **3:27**
